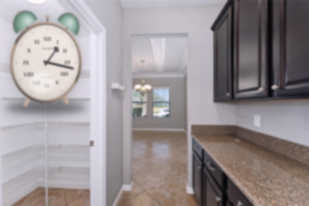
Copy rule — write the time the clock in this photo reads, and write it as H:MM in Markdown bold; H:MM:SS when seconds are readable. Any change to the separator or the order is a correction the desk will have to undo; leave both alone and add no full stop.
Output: **1:17**
